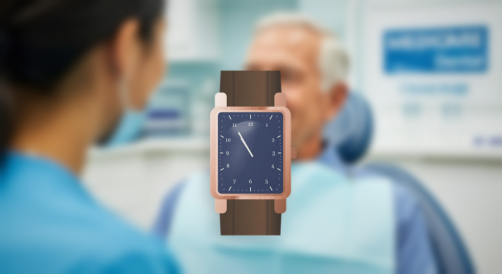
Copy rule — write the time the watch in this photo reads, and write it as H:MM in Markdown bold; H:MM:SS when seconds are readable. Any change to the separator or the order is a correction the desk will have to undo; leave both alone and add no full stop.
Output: **10:55**
